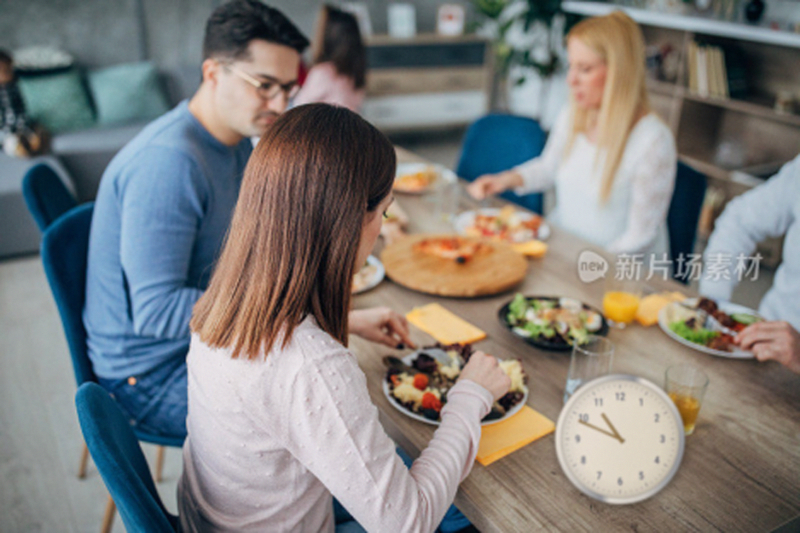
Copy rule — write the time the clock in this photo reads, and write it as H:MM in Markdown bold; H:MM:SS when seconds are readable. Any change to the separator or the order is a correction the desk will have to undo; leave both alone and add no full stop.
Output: **10:49**
